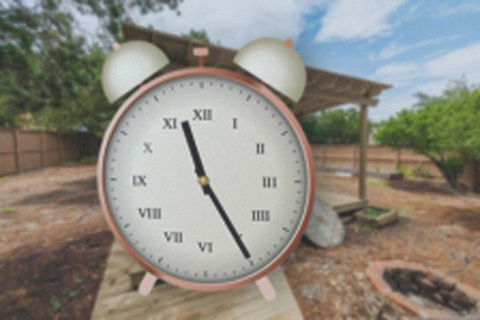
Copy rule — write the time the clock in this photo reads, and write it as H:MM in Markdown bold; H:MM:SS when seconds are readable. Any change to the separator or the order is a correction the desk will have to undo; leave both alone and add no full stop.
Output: **11:25**
